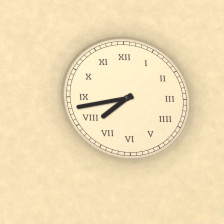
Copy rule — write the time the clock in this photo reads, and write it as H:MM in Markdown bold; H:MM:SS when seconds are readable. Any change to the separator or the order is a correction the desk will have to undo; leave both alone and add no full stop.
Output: **7:43**
